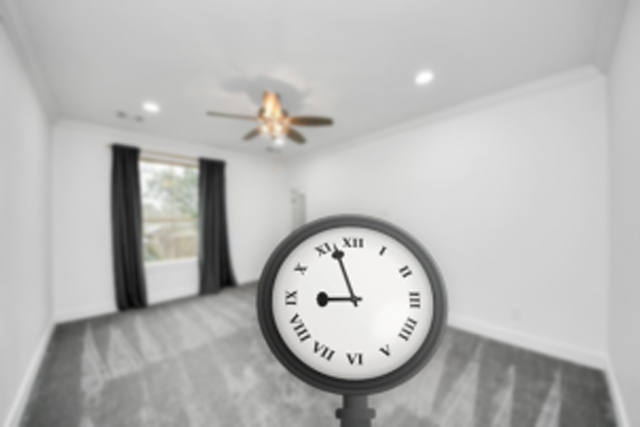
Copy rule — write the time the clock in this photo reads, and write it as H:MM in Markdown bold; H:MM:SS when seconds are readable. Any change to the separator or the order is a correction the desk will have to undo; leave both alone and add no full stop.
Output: **8:57**
